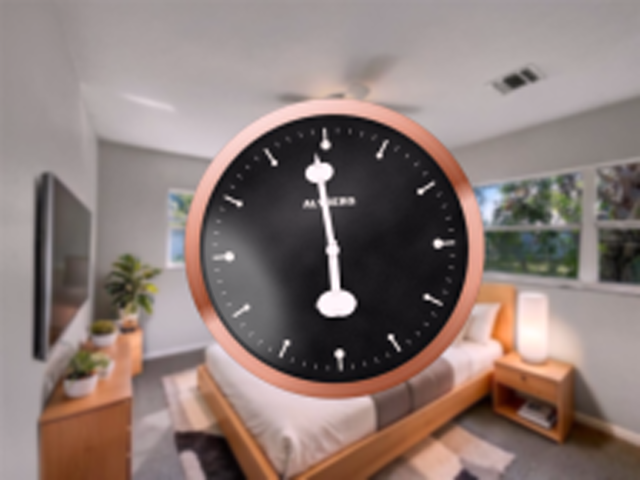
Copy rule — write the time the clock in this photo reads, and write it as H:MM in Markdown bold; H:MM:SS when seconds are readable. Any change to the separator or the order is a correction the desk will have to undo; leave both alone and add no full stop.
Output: **5:59**
